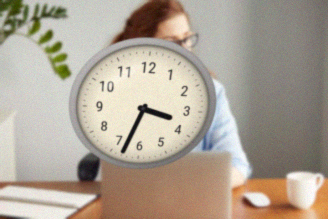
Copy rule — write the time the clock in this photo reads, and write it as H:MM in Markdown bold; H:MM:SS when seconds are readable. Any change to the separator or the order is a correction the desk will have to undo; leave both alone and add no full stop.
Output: **3:33**
